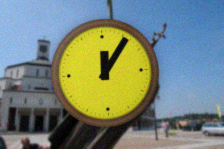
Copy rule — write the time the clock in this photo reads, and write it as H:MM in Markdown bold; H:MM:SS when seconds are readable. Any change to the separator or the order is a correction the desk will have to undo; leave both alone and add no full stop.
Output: **12:06**
